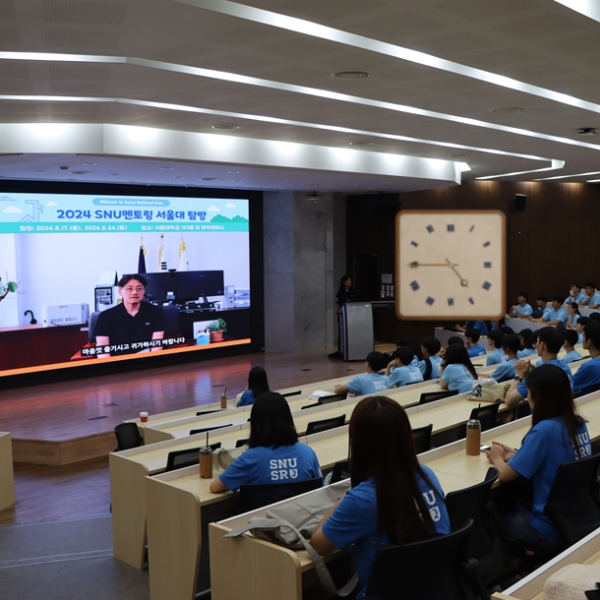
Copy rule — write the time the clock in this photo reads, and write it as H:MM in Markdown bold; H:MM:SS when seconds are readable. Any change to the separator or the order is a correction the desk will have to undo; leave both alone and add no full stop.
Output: **4:45**
